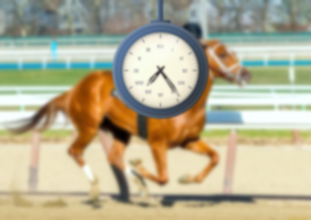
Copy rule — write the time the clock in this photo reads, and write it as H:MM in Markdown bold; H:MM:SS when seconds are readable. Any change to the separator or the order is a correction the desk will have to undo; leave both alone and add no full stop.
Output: **7:24**
